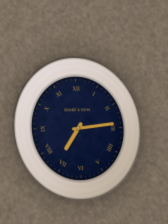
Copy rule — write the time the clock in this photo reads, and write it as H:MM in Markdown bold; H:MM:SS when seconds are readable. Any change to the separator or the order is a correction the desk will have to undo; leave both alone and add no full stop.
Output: **7:14**
